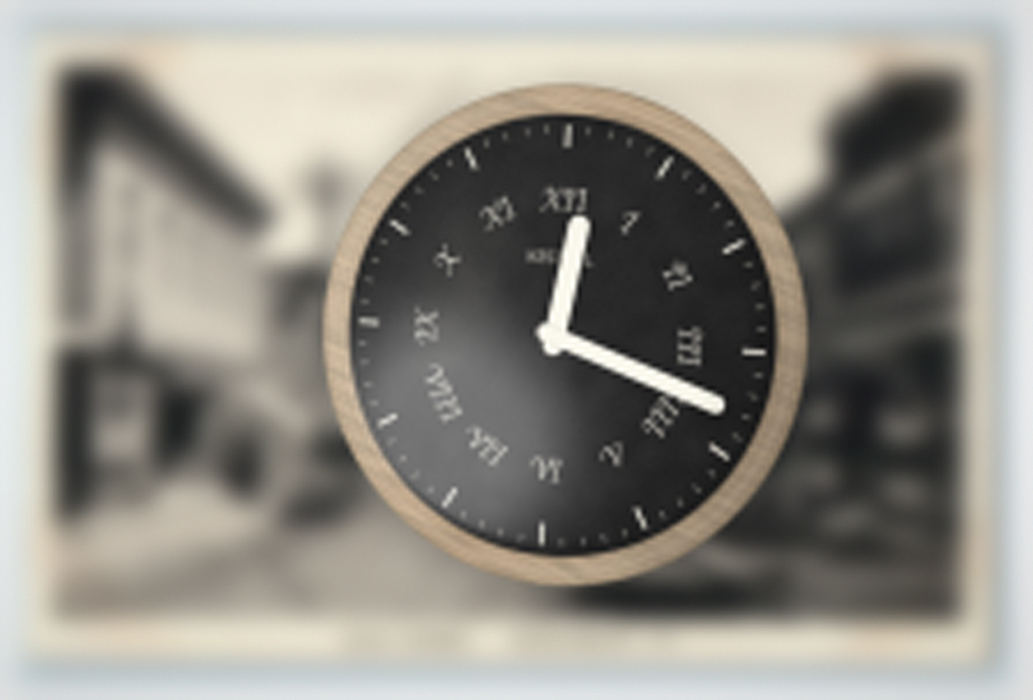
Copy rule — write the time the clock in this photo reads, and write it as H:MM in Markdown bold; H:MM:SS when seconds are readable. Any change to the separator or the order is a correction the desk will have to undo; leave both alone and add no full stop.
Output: **12:18**
